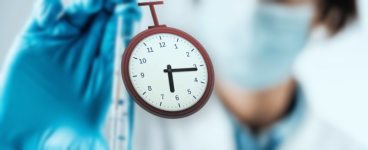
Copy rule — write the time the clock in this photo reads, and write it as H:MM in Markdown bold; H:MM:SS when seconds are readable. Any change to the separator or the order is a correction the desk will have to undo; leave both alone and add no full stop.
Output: **6:16**
